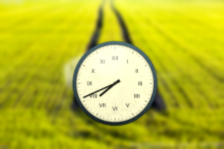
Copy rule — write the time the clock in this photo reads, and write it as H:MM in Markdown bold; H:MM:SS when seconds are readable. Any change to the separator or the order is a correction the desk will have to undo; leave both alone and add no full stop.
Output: **7:41**
